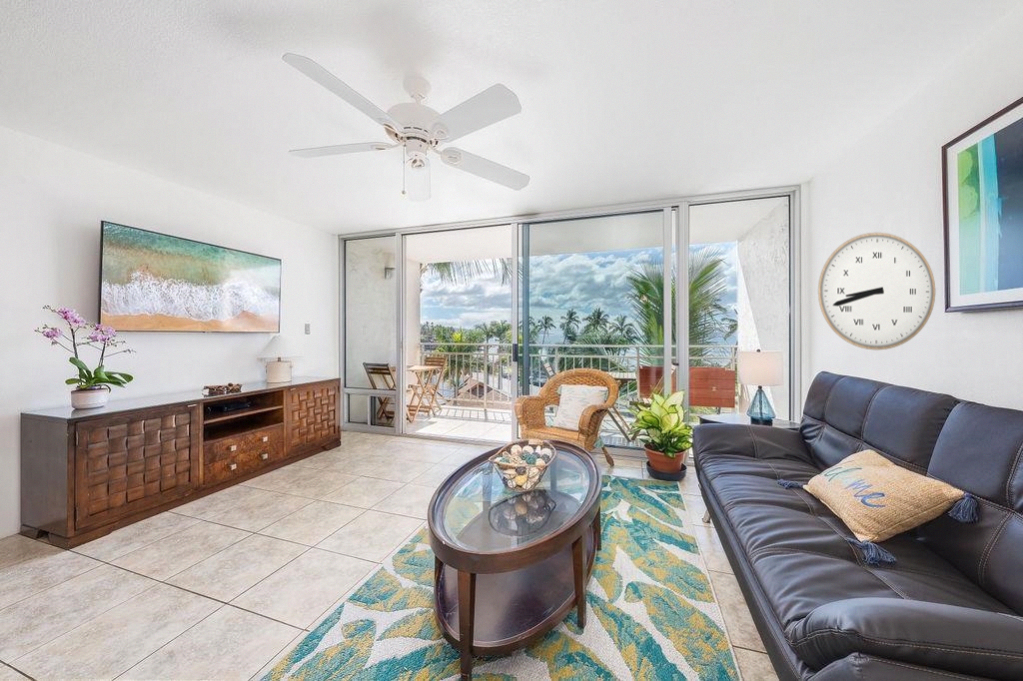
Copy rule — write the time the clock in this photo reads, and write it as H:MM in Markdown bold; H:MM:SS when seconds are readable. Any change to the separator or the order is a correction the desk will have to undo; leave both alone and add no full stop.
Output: **8:42**
